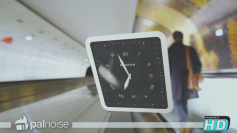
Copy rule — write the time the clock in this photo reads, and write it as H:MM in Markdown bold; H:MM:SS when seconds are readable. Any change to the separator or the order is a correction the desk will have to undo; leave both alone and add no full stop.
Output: **6:57**
